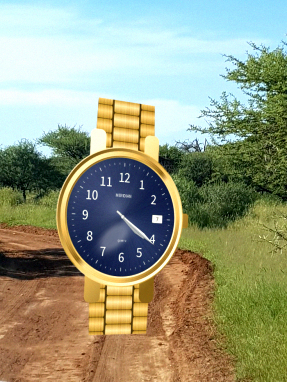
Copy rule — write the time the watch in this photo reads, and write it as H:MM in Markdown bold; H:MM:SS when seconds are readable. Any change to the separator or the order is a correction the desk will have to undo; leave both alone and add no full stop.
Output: **4:21**
